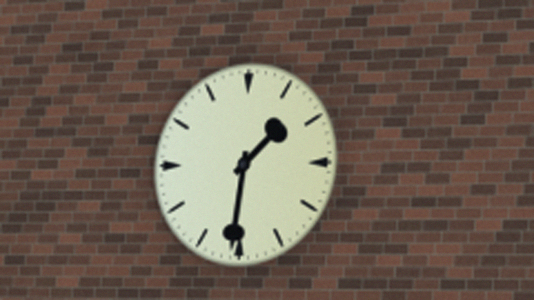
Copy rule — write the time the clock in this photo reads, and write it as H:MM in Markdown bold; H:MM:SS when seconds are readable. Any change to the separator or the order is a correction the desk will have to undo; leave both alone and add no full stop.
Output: **1:31**
